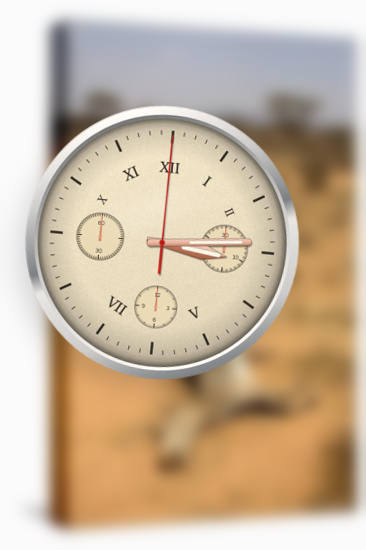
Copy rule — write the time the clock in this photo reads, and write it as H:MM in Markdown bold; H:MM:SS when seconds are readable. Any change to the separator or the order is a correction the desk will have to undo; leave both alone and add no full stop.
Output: **3:14**
